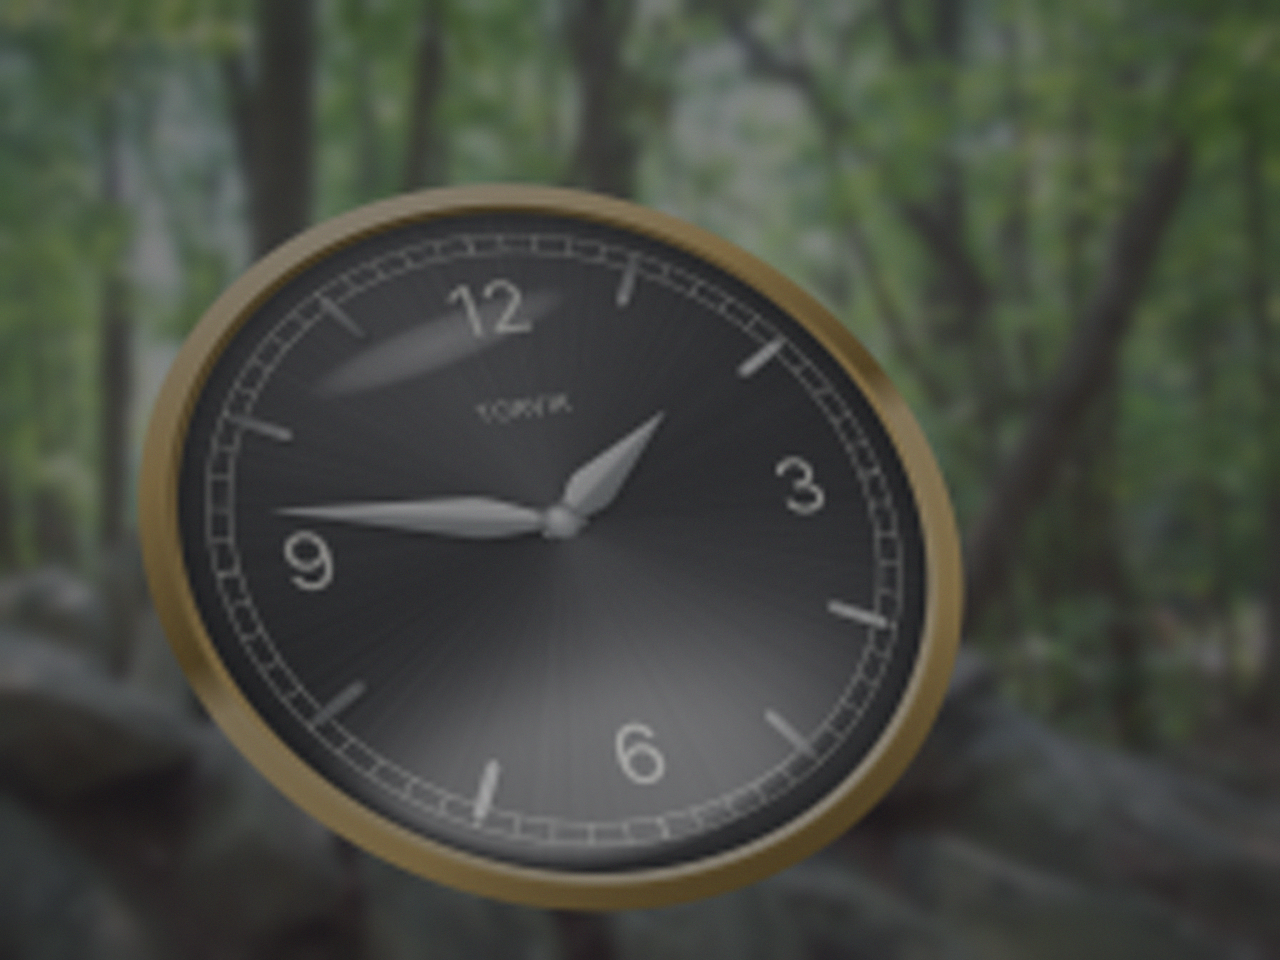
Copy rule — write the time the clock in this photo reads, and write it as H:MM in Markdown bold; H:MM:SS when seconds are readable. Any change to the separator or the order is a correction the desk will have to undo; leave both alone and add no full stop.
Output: **1:47**
